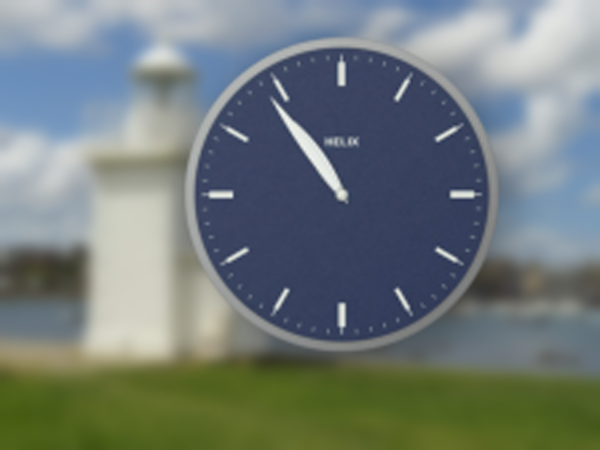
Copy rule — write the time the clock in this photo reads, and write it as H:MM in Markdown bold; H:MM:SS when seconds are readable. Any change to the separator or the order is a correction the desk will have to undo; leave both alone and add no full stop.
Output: **10:54**
